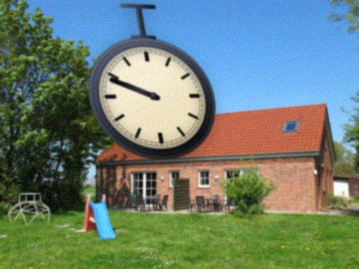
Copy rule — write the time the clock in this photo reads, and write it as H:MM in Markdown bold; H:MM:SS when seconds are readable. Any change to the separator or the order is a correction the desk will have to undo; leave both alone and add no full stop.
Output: **9:49**
